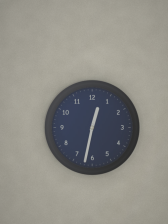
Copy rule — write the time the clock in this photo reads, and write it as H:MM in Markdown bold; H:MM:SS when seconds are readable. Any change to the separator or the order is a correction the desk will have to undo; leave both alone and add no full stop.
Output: **12:32**
